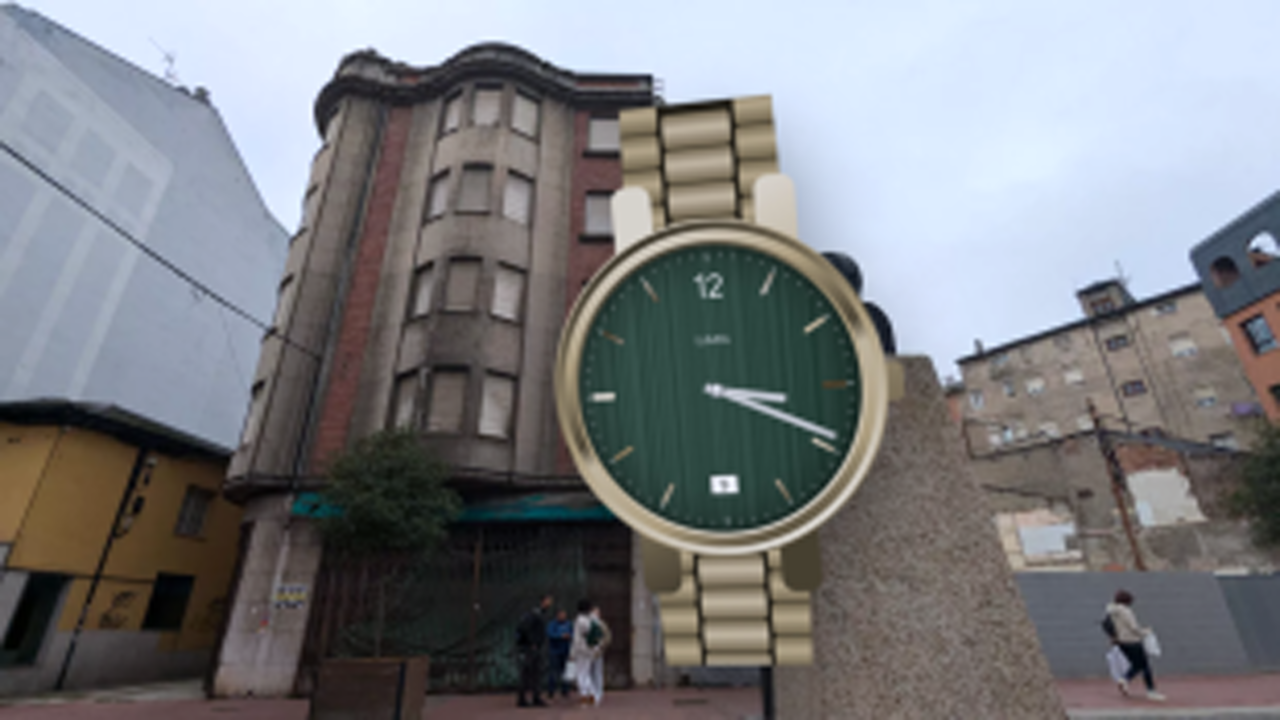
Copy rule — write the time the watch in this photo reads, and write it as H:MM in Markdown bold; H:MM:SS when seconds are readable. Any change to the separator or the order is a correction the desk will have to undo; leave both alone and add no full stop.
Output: **3:19**
